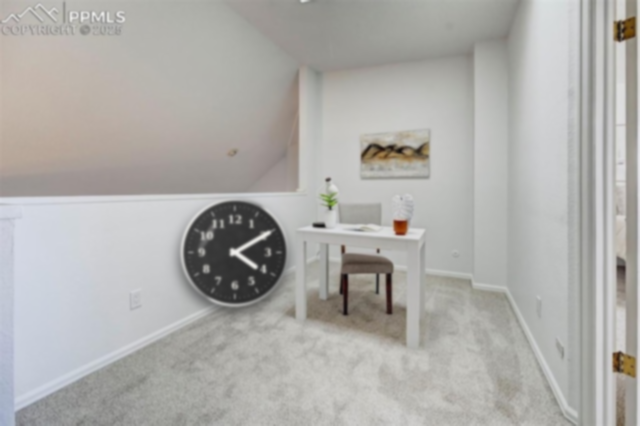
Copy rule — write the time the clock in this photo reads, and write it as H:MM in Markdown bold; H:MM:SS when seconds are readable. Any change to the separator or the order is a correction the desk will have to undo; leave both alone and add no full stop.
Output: **4:10**
